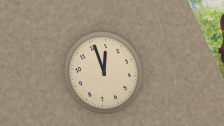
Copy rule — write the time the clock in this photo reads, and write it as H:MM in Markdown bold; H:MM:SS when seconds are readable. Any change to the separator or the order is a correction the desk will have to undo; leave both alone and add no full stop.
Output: **1:01**
